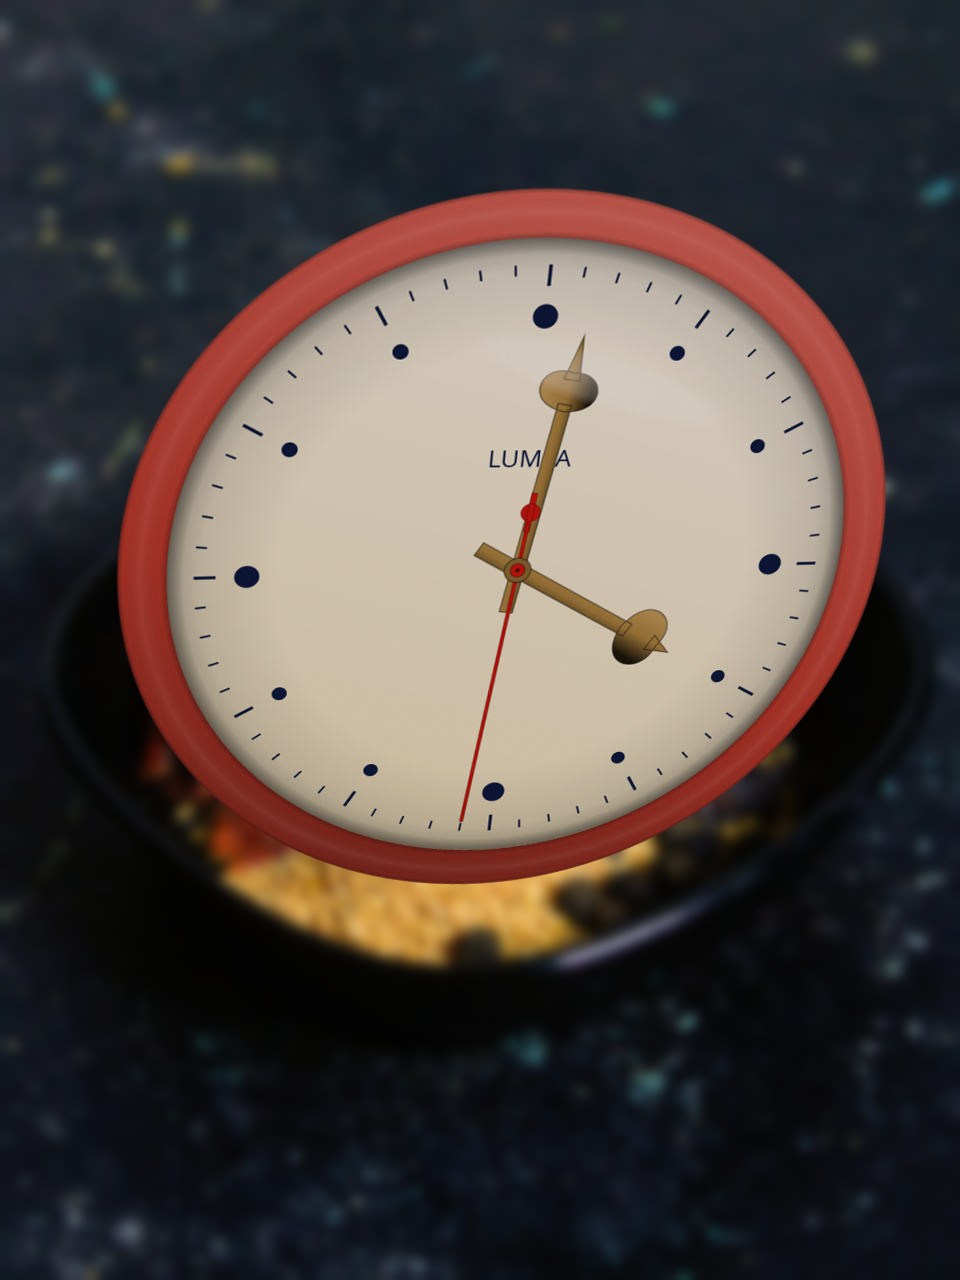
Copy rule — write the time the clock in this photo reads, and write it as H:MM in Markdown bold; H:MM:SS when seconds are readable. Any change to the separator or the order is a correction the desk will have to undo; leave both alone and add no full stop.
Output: **4:01:31**
